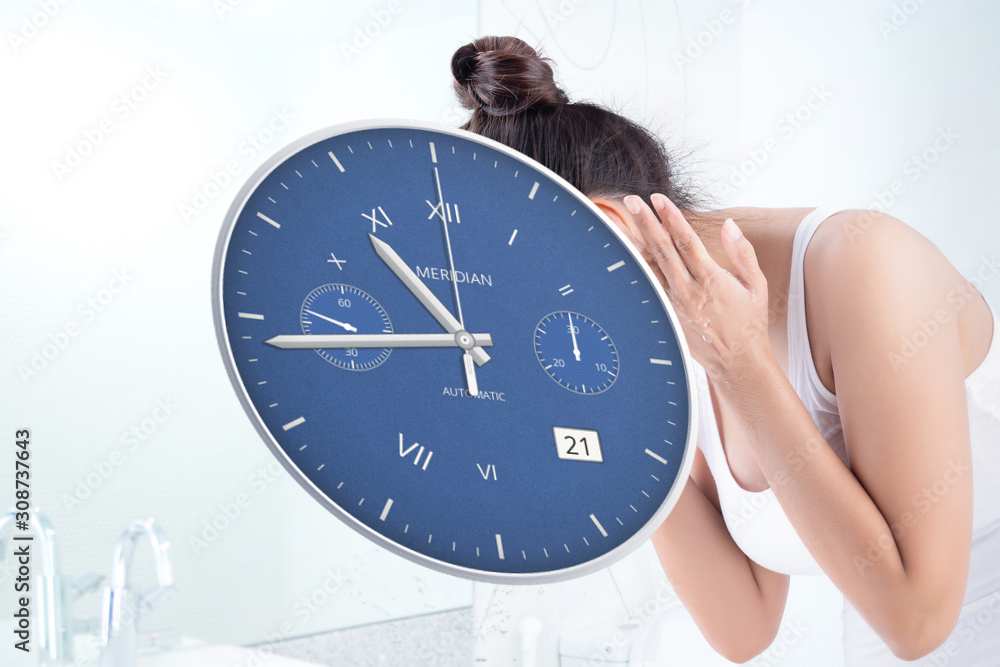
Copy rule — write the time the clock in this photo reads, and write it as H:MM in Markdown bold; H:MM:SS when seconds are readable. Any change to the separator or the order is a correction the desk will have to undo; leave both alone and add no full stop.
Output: **10:43:48**
